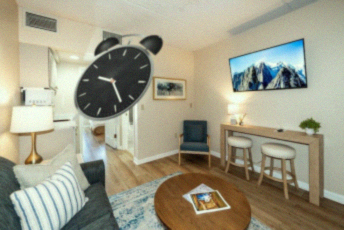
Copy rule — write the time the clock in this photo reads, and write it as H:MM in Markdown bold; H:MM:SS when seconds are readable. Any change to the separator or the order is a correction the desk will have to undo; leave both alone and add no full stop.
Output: **9:23**
